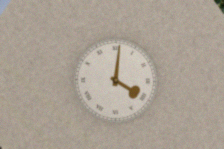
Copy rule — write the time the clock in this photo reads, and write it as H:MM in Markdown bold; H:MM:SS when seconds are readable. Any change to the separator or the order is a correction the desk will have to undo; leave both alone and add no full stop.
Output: **4:01**
